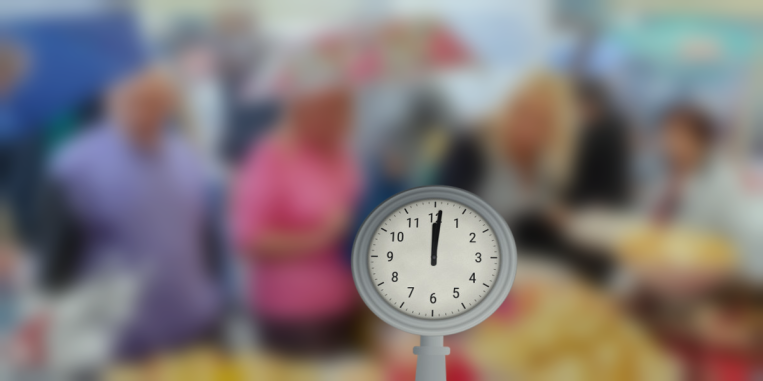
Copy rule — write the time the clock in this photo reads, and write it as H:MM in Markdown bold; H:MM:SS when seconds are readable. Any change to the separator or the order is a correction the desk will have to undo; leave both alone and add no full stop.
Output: **12:01**
